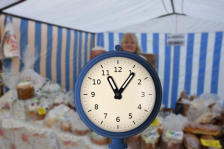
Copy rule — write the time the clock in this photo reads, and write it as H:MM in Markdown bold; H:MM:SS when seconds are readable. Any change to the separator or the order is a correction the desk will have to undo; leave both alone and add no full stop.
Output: **11:06**
